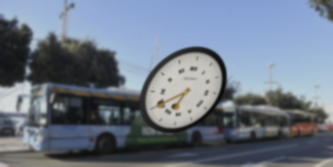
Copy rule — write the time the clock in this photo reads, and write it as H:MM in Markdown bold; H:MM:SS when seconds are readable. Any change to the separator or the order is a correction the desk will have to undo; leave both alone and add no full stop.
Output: **6:40**
